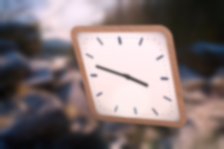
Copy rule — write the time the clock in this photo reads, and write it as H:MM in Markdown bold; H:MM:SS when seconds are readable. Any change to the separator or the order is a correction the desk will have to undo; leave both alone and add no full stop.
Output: **3:48**
